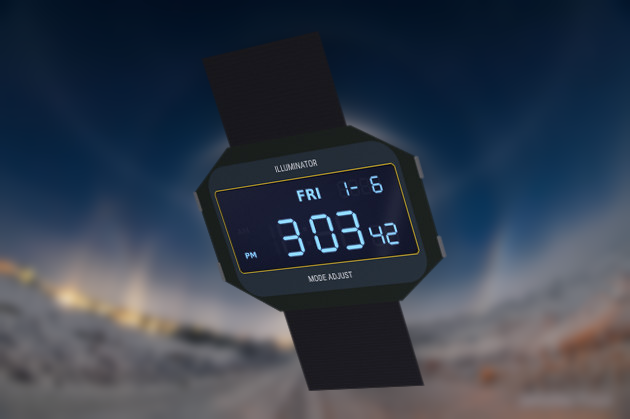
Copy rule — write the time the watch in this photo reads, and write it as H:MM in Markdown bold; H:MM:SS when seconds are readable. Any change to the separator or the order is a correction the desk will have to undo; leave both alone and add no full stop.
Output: **3:03:42**
